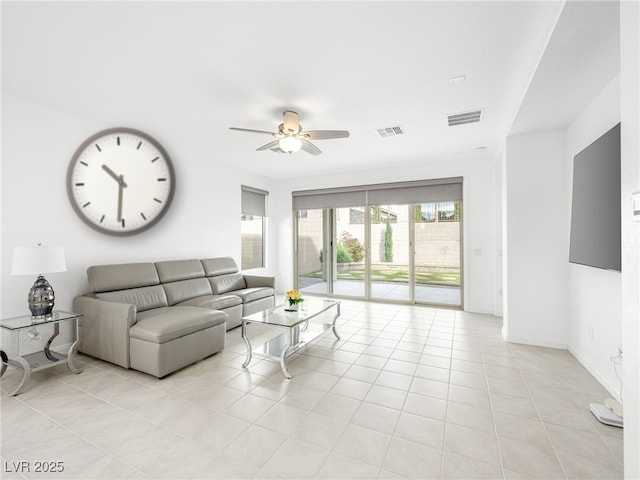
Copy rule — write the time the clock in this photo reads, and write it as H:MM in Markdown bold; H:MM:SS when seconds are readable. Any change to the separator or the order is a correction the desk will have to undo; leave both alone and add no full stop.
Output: **10:31**
